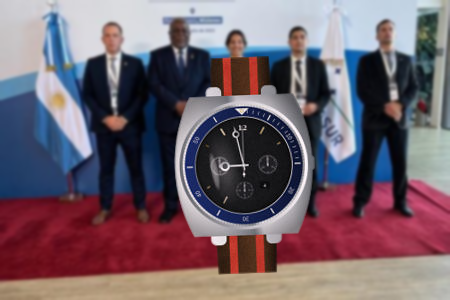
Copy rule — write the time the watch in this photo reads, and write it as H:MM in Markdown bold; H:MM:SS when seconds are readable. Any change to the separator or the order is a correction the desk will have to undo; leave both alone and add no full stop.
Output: **8:58**
